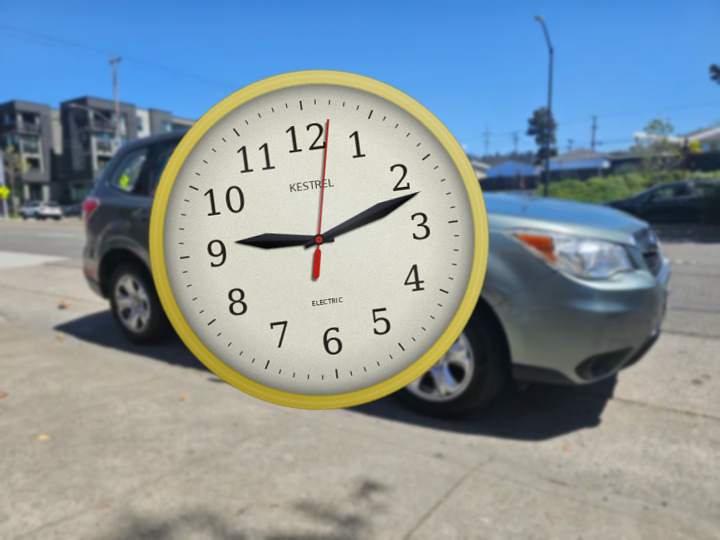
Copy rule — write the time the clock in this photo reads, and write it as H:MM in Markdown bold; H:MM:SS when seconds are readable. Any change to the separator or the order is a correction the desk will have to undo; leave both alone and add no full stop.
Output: **9:12:02**
